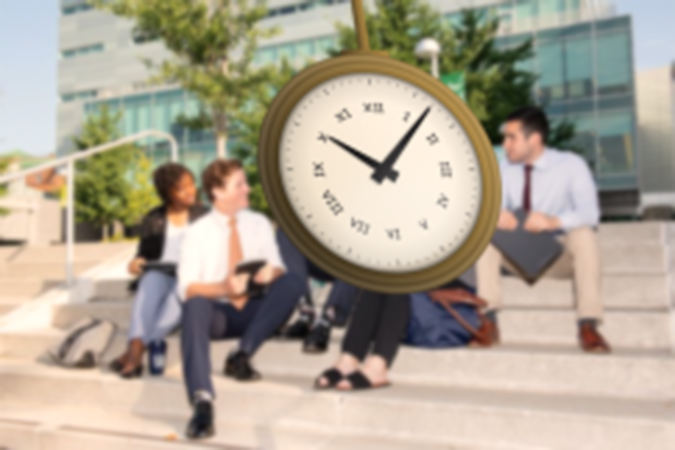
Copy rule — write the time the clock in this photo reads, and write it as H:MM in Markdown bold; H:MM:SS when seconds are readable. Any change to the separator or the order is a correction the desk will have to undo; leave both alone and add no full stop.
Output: **10:07**
